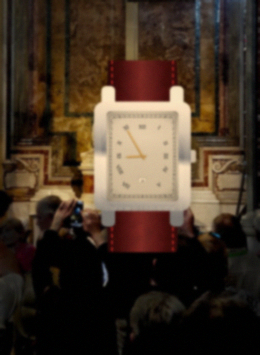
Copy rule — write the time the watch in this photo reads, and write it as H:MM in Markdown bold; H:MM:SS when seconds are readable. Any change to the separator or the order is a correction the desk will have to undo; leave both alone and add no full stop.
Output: **8:55**
